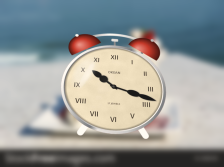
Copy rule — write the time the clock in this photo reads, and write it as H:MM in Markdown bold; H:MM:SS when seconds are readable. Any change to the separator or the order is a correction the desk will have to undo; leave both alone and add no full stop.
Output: **10:18**
